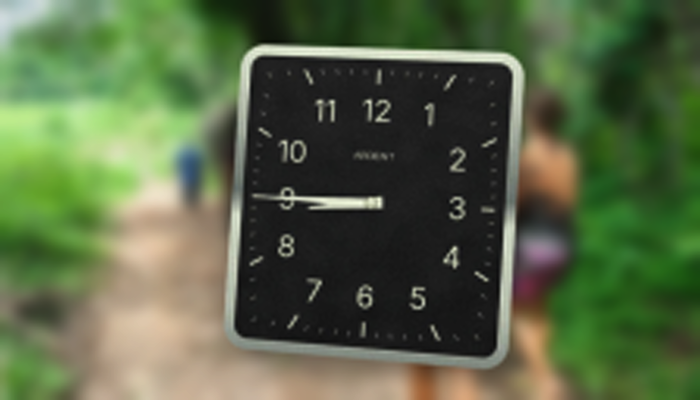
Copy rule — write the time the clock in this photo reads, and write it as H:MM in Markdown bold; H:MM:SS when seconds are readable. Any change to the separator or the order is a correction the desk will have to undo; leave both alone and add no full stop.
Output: **8:45**
